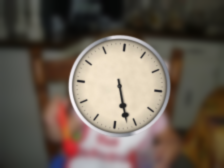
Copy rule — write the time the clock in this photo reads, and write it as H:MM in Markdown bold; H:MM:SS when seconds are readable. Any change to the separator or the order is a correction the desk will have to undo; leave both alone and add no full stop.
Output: **5:27**
